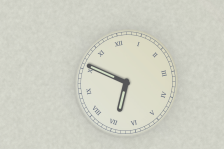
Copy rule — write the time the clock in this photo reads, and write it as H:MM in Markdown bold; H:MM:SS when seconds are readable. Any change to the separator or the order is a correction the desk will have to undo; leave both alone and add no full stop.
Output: **6:51**
